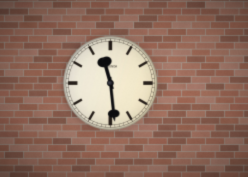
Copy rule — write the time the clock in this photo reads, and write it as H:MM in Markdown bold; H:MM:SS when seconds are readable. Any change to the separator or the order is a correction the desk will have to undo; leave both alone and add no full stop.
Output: **11:29**
